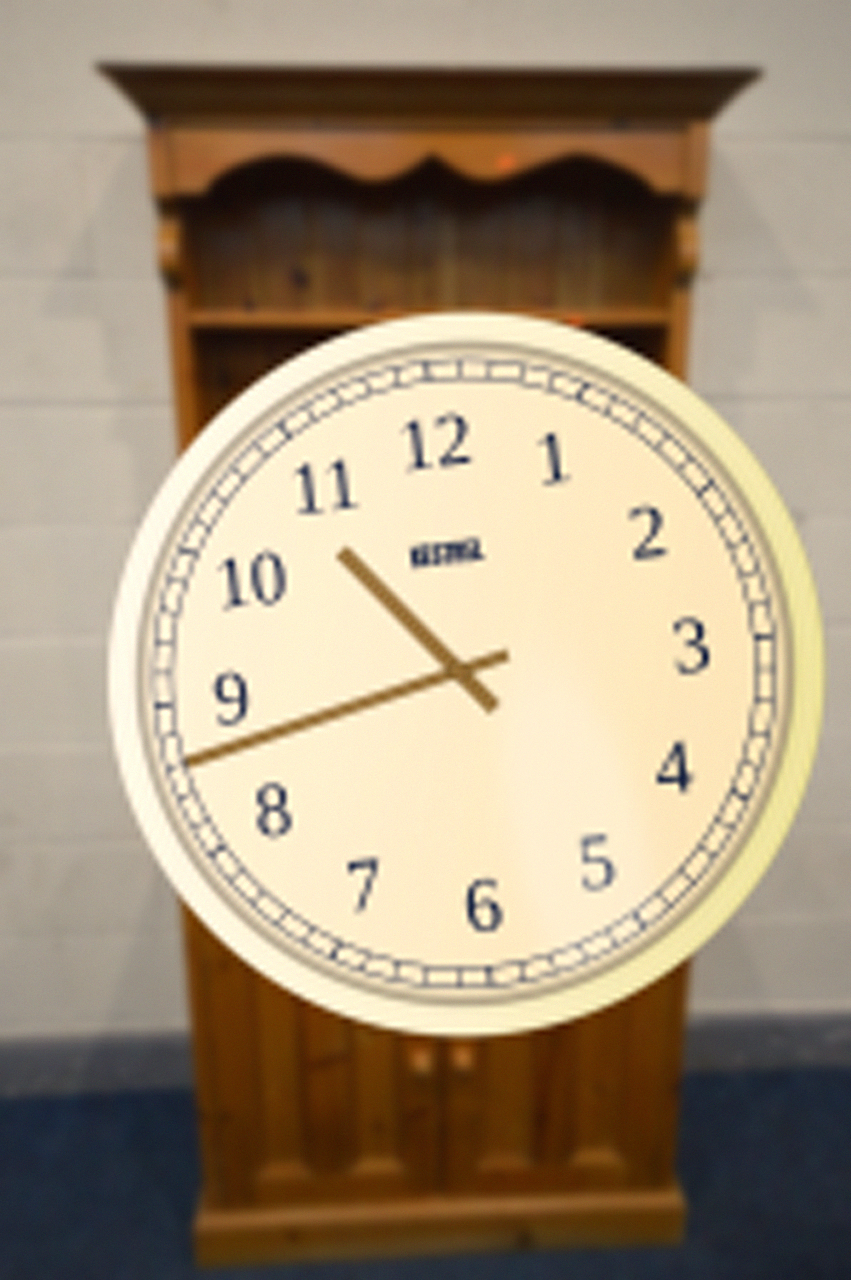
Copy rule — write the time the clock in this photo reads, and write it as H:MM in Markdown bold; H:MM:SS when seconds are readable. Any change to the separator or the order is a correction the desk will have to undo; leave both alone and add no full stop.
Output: **10:43**
